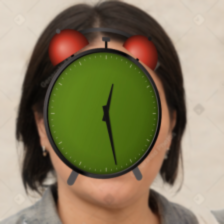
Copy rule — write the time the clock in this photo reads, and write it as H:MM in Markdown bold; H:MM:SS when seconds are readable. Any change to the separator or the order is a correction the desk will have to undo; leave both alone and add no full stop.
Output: **12:28**
